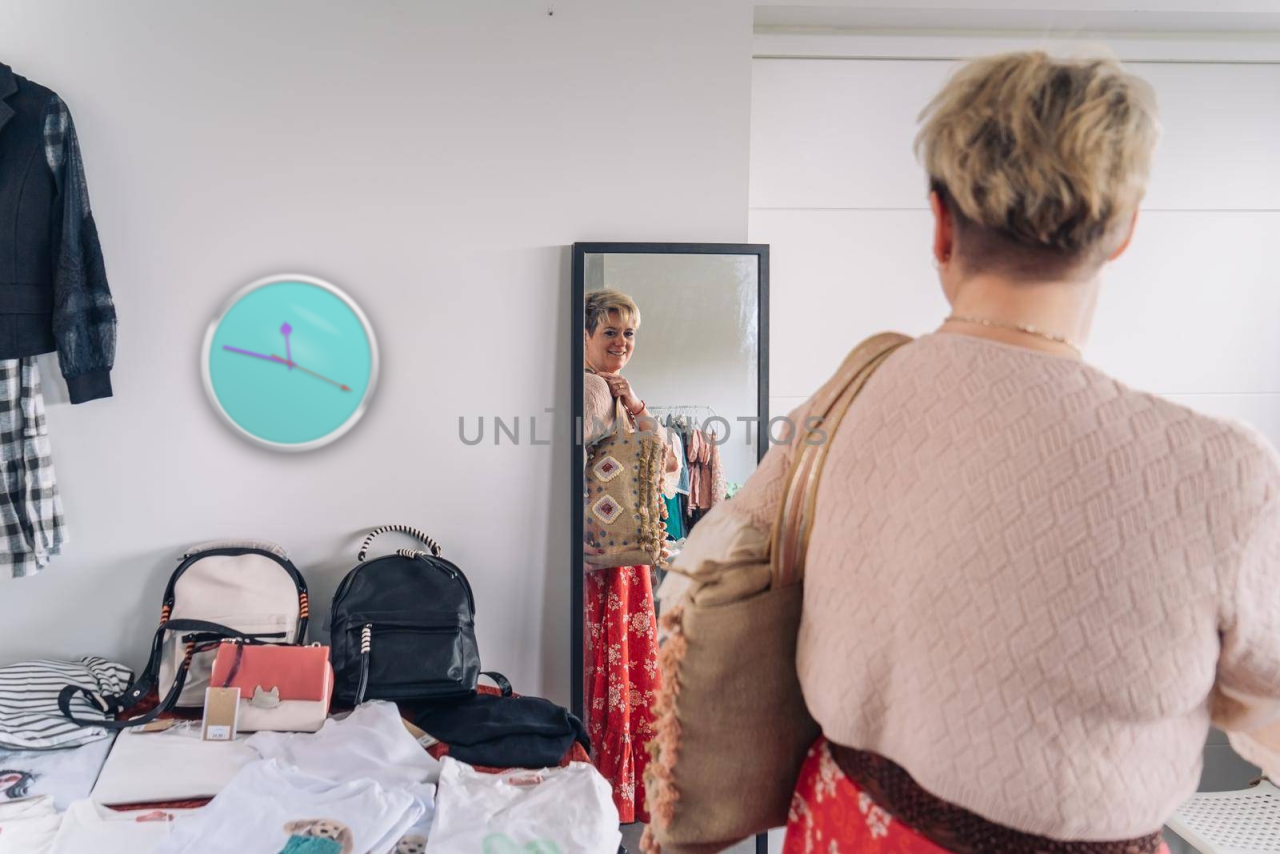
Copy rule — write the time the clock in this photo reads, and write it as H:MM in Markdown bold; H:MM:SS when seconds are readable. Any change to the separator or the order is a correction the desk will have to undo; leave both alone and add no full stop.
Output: **11:47:19**
